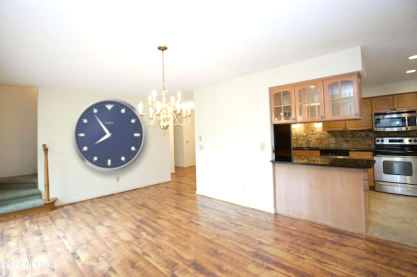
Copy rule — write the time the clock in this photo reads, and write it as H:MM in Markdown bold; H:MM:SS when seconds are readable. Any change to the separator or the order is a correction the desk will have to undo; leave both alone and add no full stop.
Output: **7:54**
